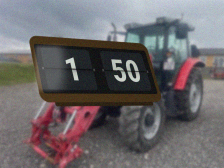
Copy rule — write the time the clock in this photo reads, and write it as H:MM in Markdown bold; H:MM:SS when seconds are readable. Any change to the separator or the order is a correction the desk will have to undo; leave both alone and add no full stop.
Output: **1:50**
